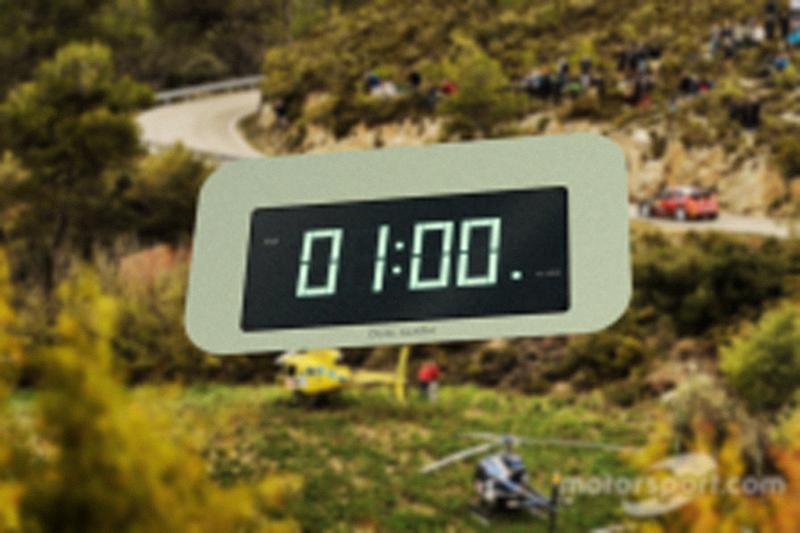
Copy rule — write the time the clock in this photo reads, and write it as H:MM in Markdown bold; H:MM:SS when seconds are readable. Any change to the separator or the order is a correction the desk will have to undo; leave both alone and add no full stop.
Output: **1:00**
